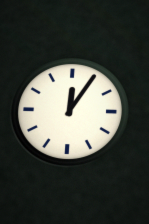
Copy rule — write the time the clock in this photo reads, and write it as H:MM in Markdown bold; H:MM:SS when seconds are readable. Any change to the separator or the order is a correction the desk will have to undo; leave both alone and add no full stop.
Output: **12:05**
